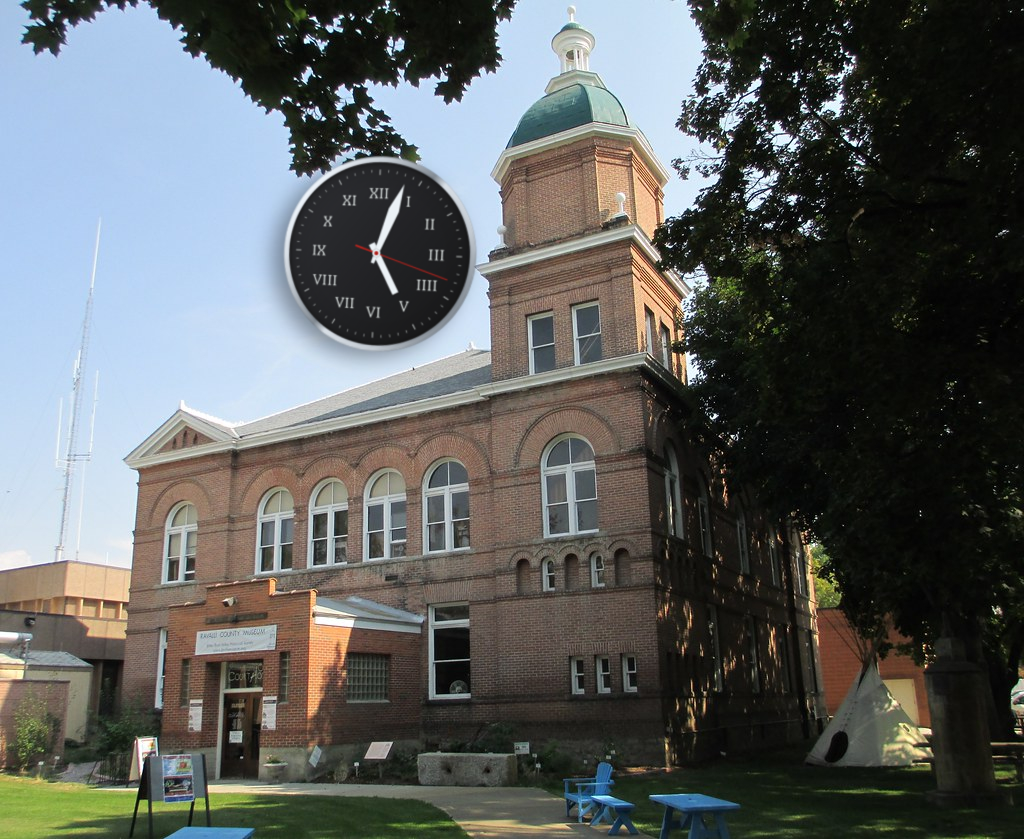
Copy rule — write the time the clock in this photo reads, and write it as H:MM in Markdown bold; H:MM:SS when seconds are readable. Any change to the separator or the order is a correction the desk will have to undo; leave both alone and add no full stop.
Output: **5:03:18**
